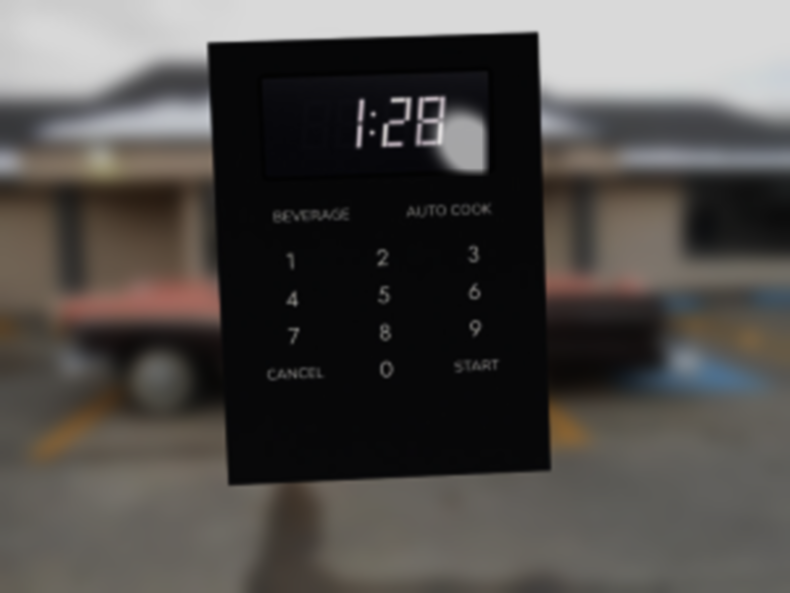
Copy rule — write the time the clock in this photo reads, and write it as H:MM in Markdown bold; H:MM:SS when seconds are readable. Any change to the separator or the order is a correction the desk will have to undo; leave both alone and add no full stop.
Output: **1:28**
